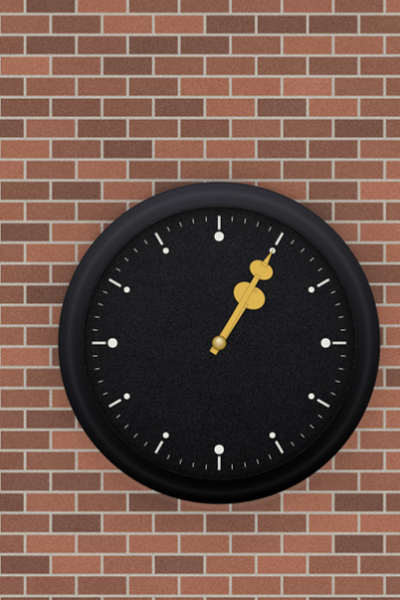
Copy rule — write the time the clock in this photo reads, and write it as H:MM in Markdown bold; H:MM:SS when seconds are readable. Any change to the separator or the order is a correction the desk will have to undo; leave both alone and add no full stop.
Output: **1:05**
